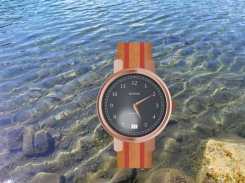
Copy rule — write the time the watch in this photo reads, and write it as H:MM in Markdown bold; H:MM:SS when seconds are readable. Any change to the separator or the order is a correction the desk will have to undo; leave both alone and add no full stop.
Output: **5:10**
